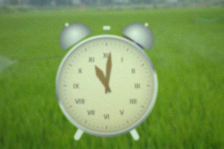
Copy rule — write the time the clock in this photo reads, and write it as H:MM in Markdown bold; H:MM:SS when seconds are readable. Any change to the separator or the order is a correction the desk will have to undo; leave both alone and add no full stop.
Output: **11:01**
